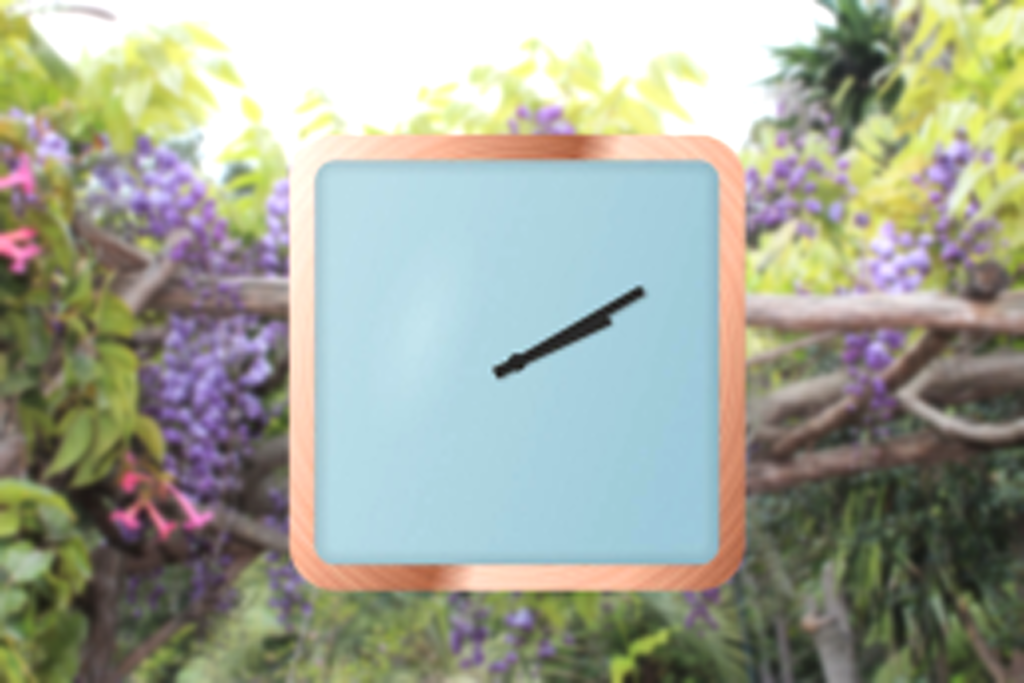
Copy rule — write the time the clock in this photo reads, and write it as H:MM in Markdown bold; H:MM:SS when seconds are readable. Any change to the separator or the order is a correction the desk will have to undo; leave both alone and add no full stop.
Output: **2:10**
